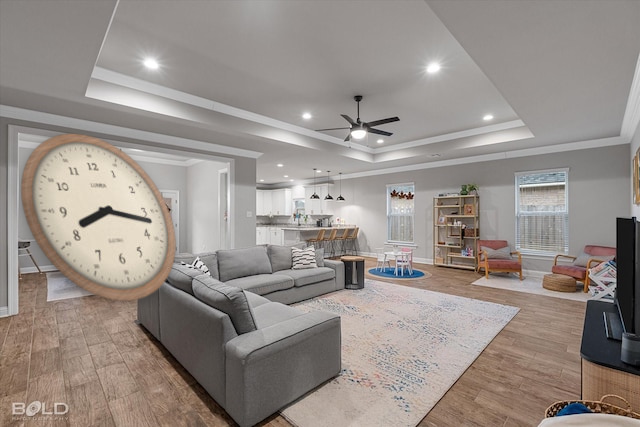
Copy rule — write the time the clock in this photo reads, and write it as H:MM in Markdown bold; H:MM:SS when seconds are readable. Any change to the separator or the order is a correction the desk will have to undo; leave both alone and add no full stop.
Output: **8:17**
